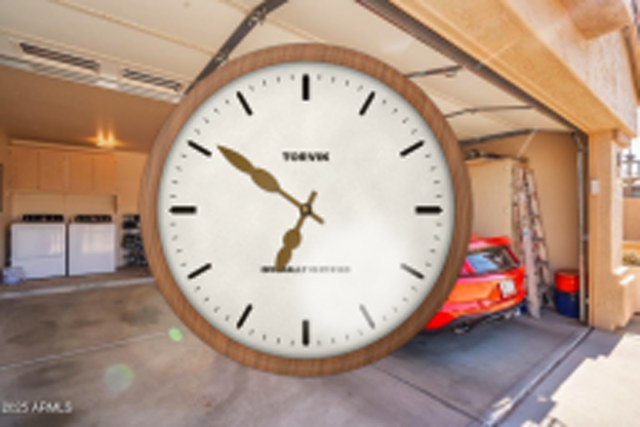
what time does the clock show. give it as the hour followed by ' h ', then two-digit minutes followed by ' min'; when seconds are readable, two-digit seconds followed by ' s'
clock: 6 h 51 min
